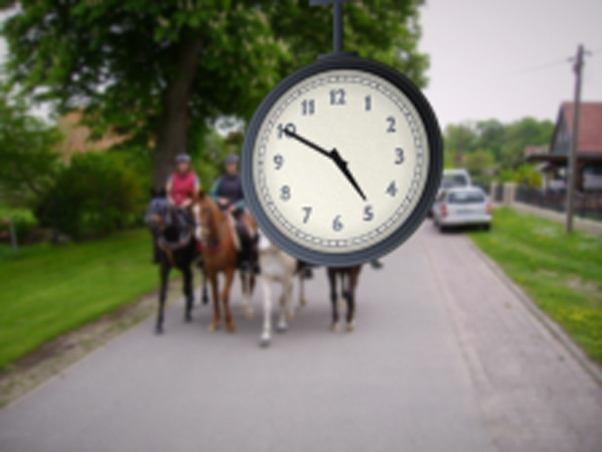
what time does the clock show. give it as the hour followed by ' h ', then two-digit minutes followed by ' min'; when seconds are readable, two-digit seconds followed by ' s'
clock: 4 h 50 min
